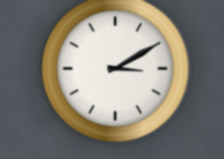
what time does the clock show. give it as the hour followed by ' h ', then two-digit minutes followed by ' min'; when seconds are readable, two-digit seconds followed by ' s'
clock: 3 h 10 min
